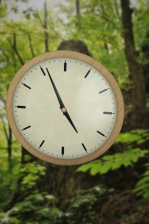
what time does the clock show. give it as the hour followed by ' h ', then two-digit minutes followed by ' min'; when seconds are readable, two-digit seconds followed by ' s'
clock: 4 h 56 min
